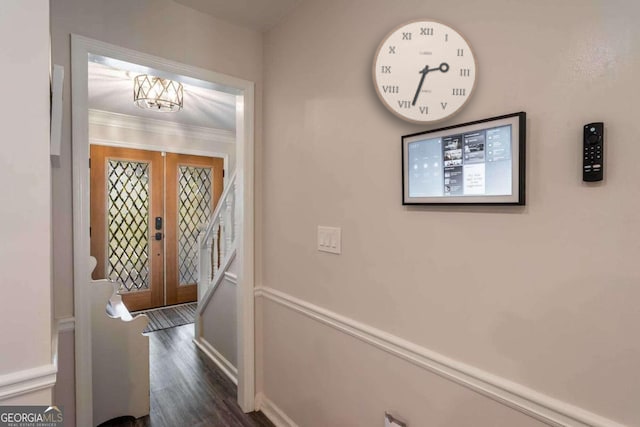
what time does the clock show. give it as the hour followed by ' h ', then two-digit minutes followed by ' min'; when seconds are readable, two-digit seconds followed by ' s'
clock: 2 h 33 min
